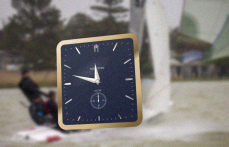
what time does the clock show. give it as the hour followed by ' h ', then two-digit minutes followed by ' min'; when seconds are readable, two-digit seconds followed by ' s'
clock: 11 h 48 min
